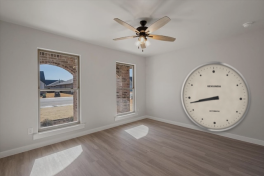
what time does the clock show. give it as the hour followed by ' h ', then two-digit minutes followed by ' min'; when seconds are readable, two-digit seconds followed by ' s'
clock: 8 h 43 min
